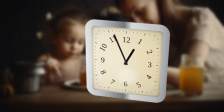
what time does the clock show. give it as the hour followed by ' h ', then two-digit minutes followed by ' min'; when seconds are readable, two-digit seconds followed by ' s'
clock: 12 h 56 min
